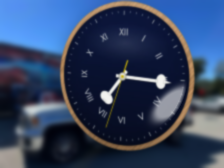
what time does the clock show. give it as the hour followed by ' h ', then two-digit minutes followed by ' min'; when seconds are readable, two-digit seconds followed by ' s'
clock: 7 h 15 min 33 s
